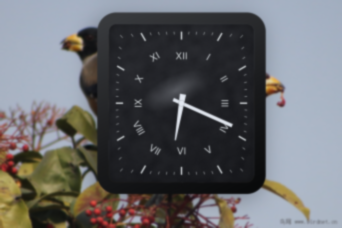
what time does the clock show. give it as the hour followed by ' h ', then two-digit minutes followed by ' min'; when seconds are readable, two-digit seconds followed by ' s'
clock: 6 h 19 min
